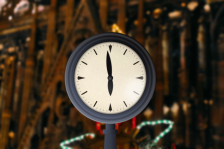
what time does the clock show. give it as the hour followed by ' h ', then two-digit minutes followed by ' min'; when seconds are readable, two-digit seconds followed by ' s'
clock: 5 h 59 min
